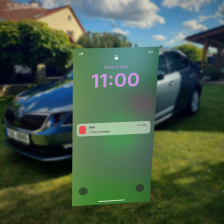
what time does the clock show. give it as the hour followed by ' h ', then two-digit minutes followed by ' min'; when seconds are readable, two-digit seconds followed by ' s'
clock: 11 h 00 min
